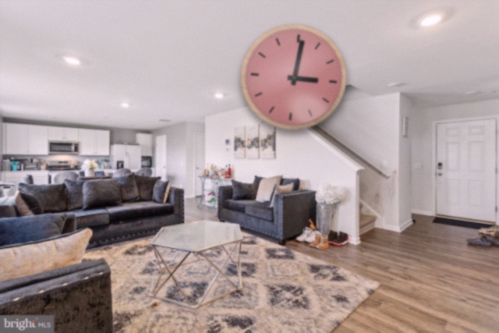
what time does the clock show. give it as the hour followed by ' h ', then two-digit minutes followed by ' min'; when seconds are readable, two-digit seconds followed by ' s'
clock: 3 h 01 min
